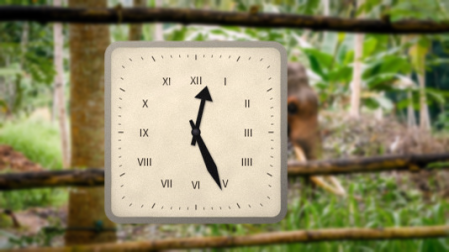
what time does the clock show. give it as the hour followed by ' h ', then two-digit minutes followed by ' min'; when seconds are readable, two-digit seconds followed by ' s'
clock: 12 h 26 min
